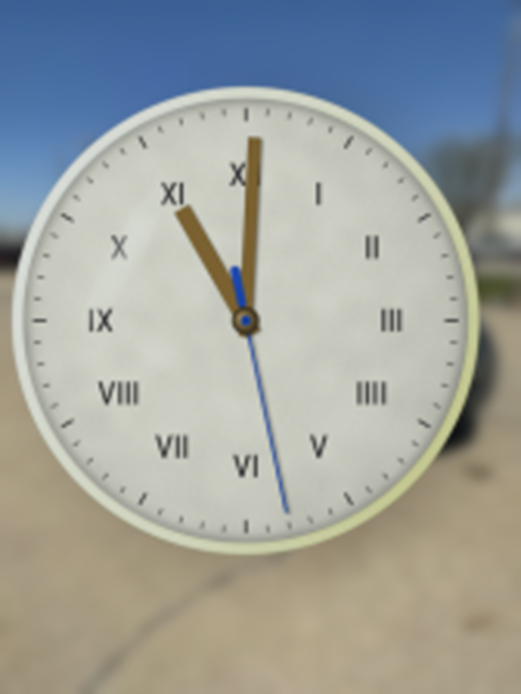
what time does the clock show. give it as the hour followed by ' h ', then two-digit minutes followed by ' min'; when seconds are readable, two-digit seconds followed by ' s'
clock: 11 h 00 min 28 s
